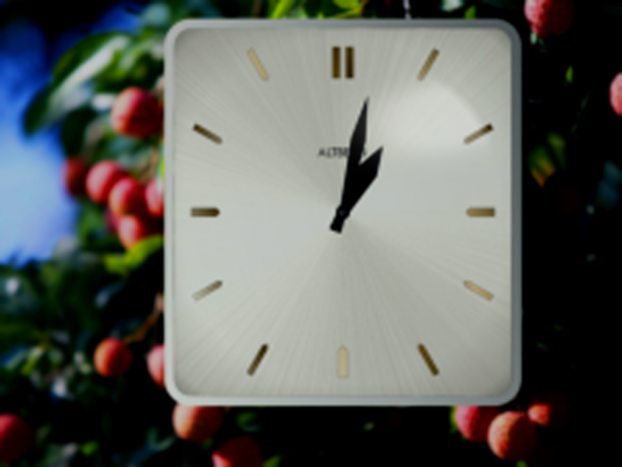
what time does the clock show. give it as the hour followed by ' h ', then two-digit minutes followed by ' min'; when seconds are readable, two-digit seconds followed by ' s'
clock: 1 h 02 min
